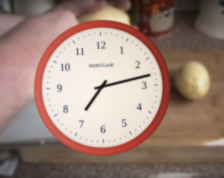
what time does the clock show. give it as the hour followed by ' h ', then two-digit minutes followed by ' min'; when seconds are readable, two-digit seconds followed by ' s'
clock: 7 h 13 min
